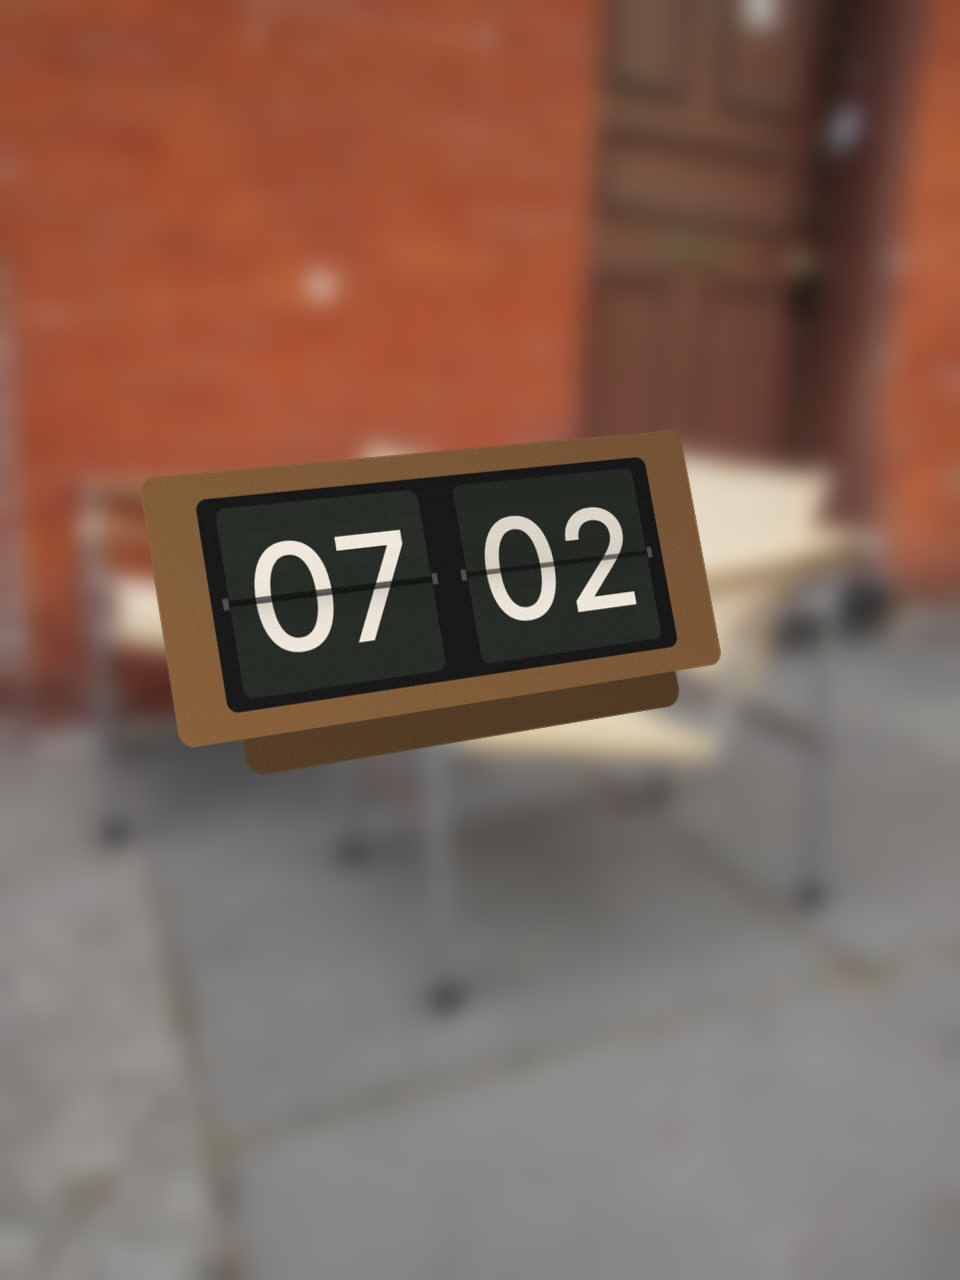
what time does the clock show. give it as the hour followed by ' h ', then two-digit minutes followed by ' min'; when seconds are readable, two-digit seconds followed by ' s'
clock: 7 h 02 min
